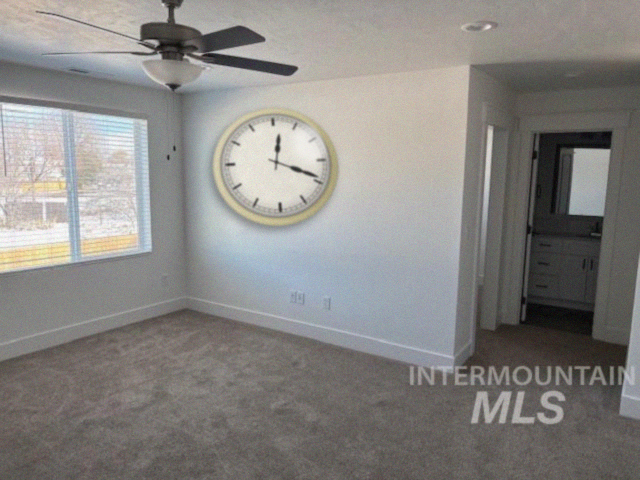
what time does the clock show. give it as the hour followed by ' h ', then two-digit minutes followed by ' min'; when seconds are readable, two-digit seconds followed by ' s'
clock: 12 h 19 min
